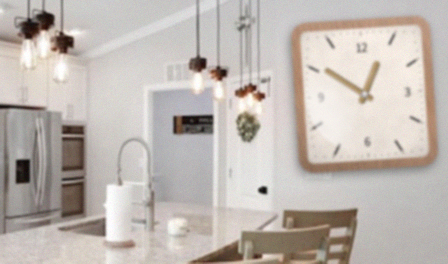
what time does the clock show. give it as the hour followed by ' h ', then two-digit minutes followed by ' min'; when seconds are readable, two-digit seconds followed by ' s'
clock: 12 h 51 min
